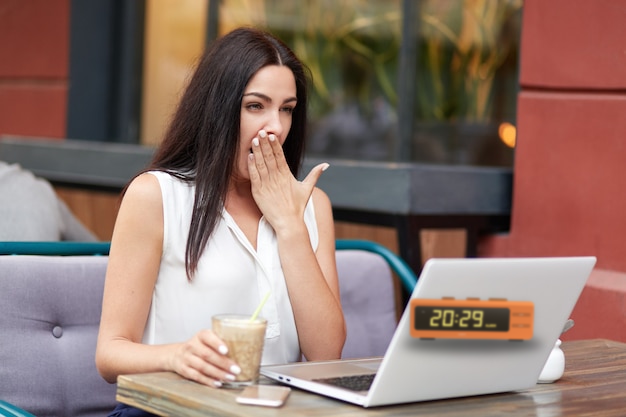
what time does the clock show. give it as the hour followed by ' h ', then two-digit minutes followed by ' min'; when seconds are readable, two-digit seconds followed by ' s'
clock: 20 h 29 min
